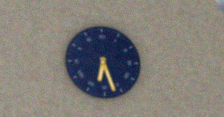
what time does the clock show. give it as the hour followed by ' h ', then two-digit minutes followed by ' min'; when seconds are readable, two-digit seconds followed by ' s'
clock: 6 h 27 min
